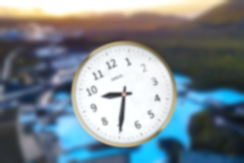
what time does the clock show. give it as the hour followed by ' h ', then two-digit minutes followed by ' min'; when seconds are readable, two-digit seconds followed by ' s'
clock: 9 h 35 min
